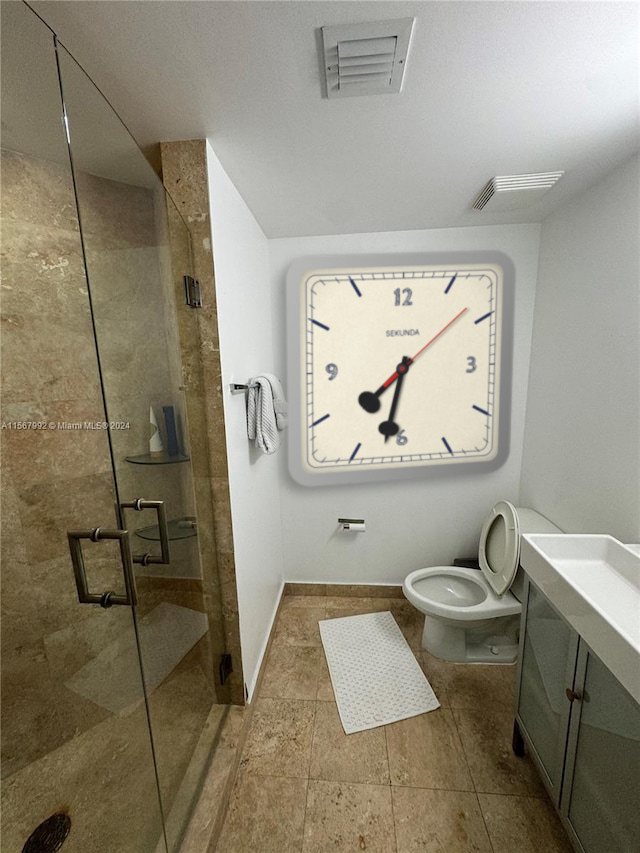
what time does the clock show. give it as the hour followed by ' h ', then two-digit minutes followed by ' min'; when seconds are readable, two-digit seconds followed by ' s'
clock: 7 h 32 min 08 s
